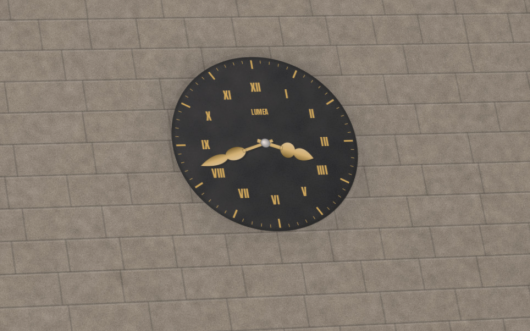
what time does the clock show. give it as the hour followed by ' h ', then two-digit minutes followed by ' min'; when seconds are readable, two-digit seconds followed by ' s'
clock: 3 h 42 min
